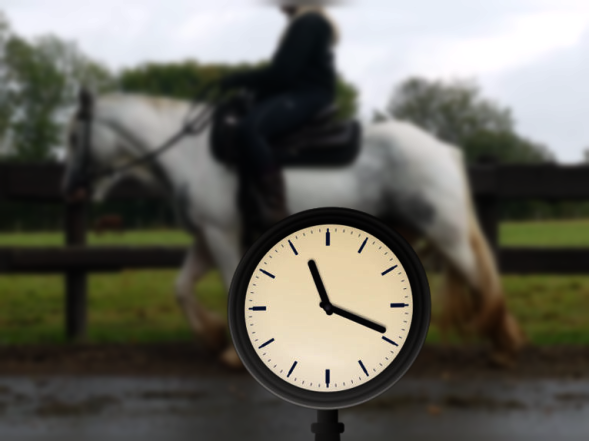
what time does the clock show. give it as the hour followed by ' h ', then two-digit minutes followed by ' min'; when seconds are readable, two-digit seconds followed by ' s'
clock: 11 h 19 min
